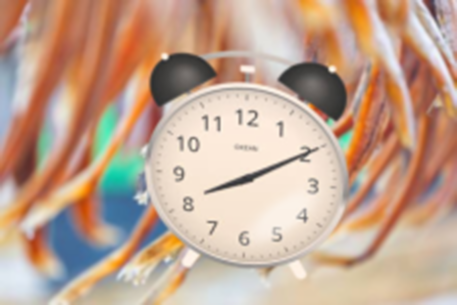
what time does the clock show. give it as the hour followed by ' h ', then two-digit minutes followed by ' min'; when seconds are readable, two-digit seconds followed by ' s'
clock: 8 h 10 min
